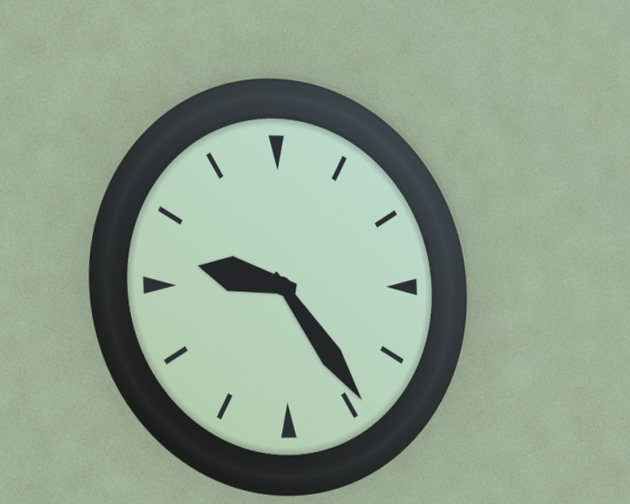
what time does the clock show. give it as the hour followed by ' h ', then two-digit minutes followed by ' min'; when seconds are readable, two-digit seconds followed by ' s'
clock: 9 h 24 min
